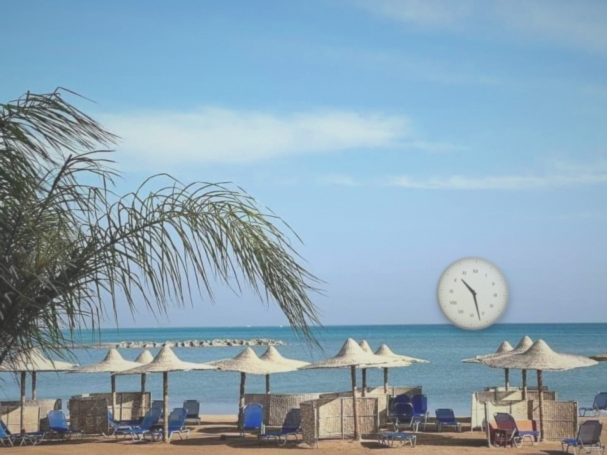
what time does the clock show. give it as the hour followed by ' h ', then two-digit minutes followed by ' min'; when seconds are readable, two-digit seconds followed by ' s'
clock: 10 h 27 min
